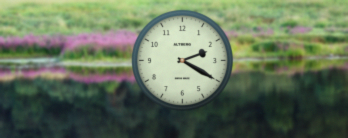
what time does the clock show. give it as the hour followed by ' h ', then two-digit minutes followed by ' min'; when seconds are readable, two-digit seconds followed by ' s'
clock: 2 h 20 min
